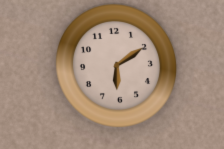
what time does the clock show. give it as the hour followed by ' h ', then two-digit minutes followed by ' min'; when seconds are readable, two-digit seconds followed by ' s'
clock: 6 h 10 min
